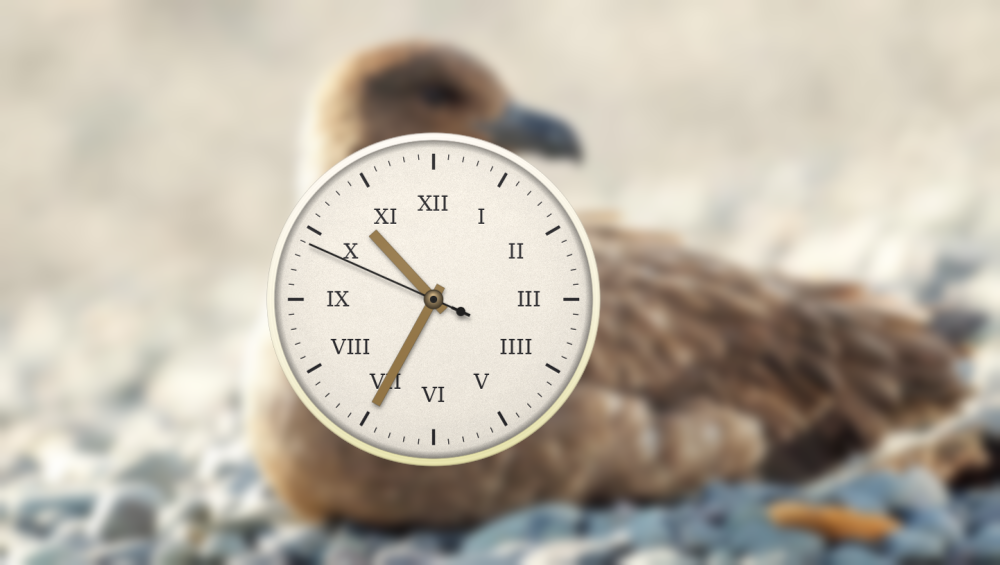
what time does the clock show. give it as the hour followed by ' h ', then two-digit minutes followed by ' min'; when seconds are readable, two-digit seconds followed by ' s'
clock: 10 h 34 min 49 s
